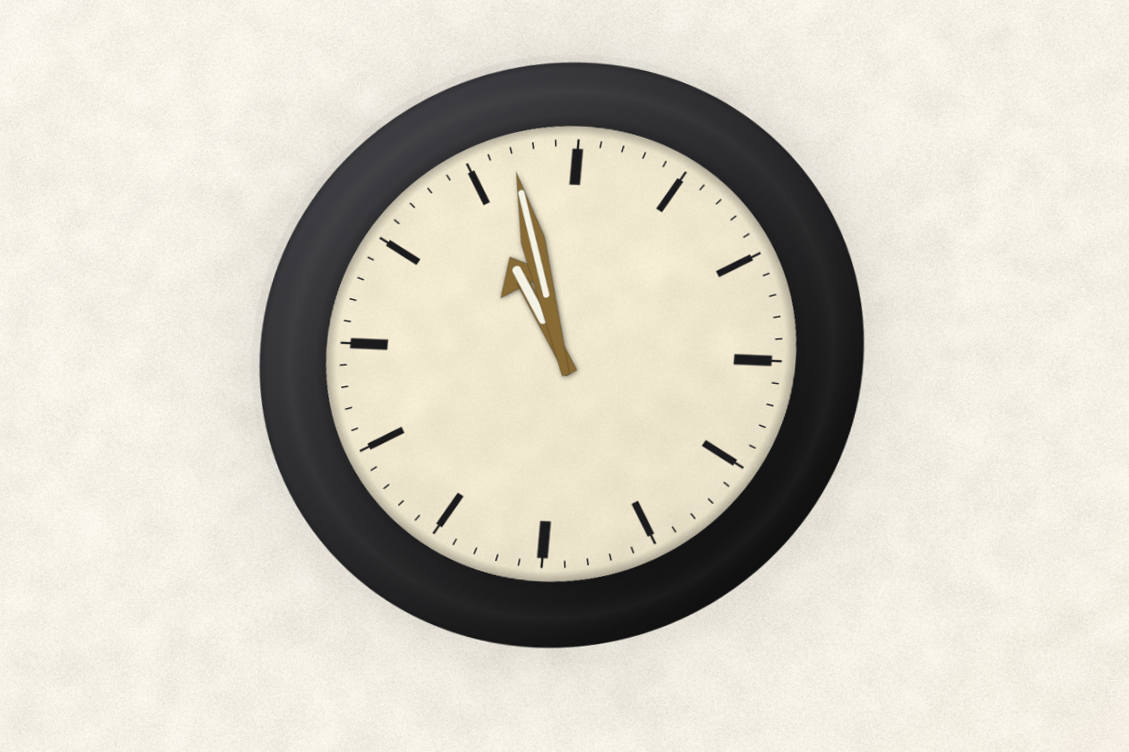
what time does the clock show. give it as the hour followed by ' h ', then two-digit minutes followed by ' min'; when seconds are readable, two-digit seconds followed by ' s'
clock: 10 h 57 min
